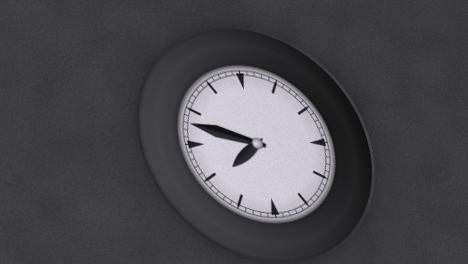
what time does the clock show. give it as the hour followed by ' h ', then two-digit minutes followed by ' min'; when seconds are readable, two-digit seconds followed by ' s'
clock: 7 h 48 min
